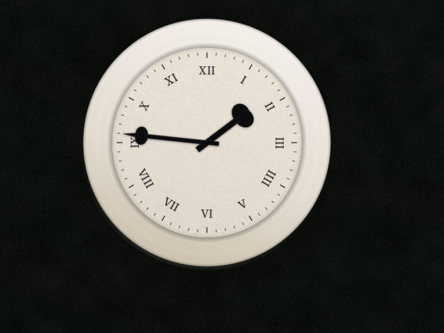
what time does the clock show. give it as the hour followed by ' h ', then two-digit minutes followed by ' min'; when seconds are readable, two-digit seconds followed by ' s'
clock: 1 h 46 min
